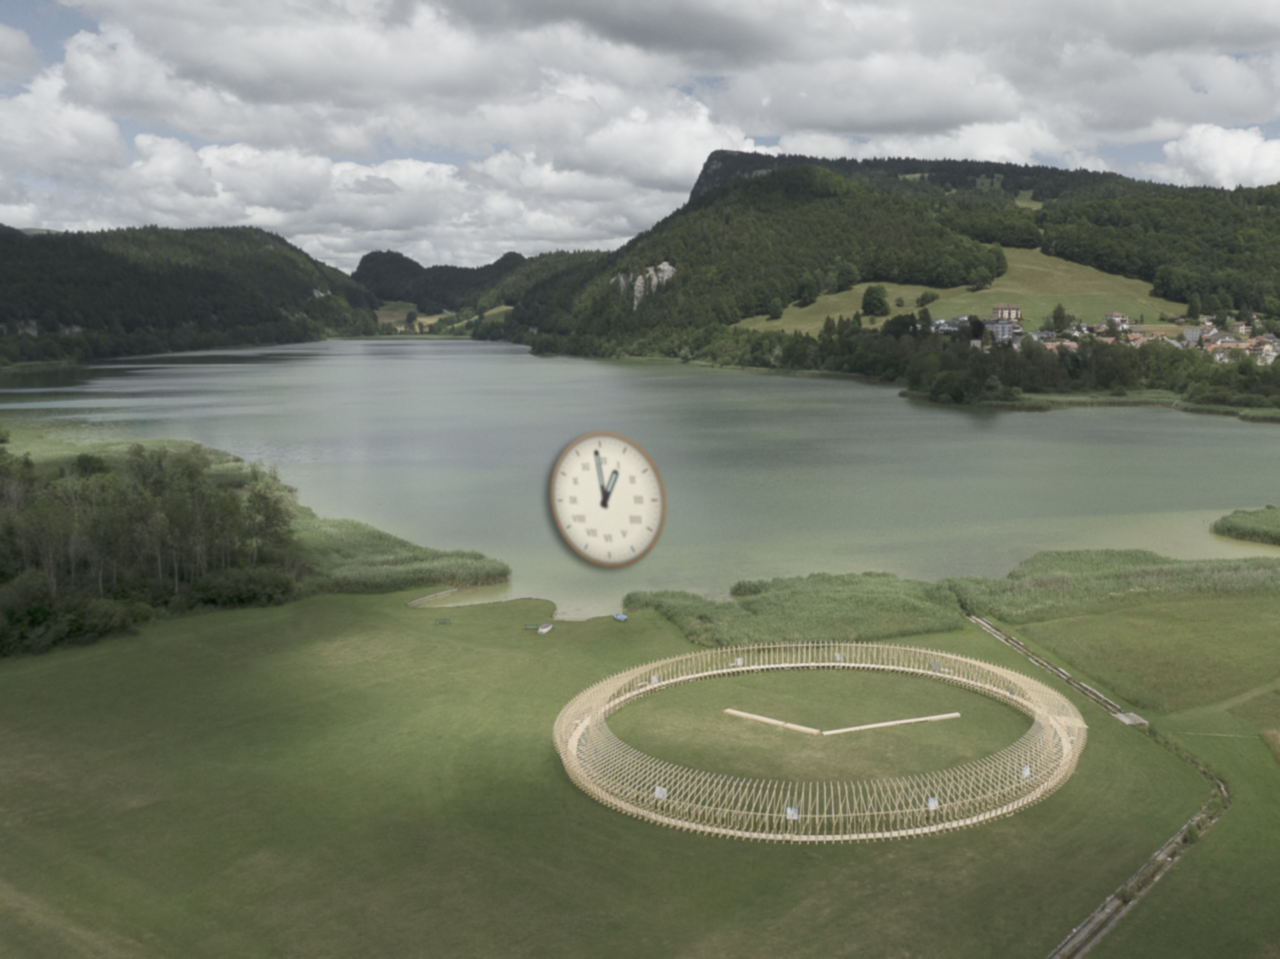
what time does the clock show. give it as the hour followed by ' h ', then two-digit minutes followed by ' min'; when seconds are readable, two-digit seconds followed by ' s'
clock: 12 h 59 min
